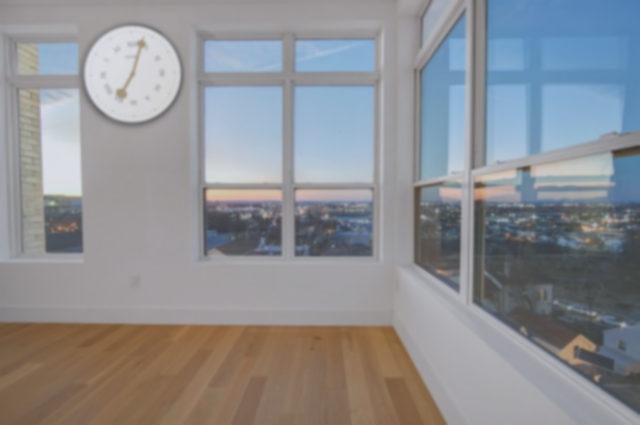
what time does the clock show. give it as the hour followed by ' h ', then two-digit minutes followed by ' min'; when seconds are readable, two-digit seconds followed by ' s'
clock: 7 h 03 min
